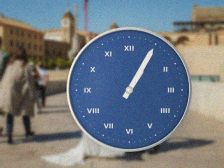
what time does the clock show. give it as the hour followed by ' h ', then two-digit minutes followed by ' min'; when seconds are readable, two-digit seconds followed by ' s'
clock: 1 h 05 min
